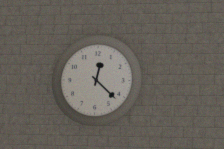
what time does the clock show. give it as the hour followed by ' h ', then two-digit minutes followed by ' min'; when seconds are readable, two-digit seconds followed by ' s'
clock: 12 h 22 min
